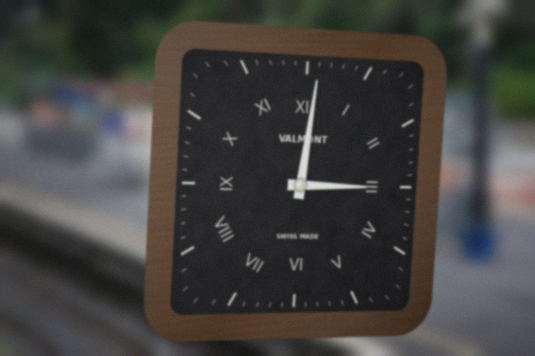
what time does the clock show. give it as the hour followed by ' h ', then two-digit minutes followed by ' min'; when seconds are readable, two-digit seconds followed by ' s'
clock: 3 h 01 min
